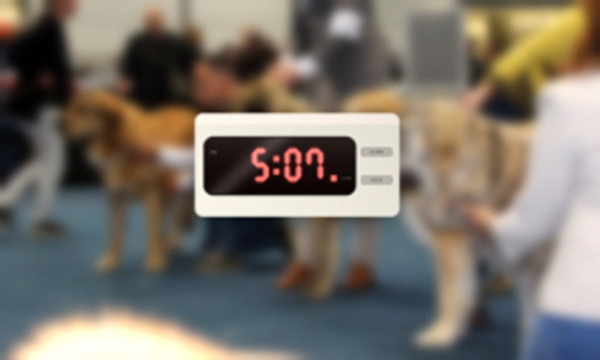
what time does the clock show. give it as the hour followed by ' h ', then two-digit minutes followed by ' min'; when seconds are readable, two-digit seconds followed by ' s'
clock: 5 h 07 min
